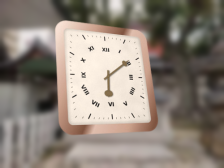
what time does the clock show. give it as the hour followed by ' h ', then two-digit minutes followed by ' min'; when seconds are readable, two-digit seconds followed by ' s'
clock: 6 h 09 min
